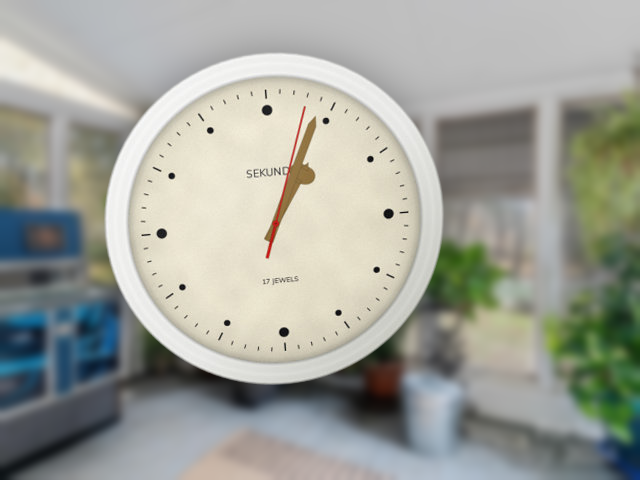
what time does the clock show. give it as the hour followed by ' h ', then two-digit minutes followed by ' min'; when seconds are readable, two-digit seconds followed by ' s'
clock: 1 h 04 min 03 s
